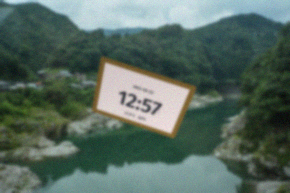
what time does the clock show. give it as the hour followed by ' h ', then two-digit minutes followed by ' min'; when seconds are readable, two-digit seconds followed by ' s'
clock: 12 h 57 min
